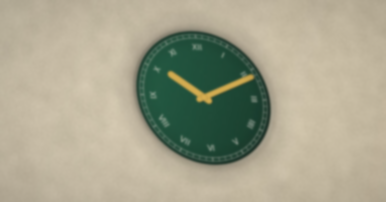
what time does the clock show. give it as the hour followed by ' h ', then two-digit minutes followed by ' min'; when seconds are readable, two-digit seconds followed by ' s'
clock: 10 h 11 min
